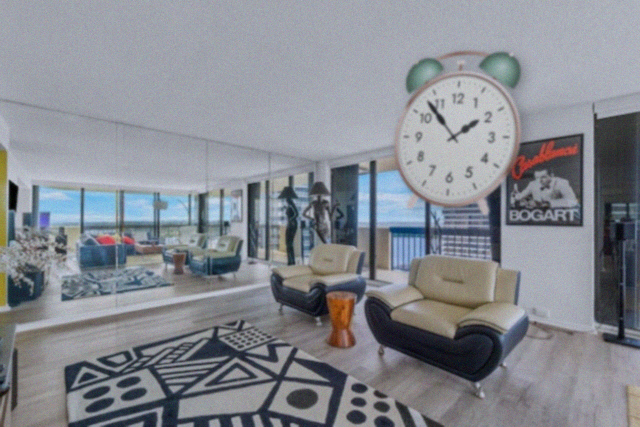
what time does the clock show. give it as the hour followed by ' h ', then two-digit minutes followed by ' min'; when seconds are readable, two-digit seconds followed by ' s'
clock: 1 h 53 min
